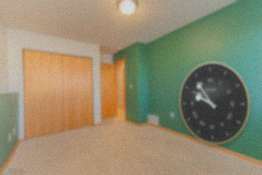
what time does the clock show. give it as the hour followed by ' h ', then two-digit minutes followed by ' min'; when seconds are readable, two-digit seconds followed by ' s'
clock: 9 h 54 min
